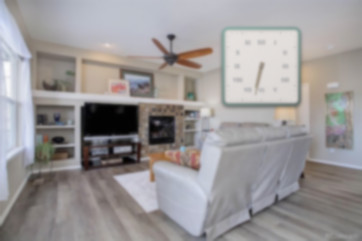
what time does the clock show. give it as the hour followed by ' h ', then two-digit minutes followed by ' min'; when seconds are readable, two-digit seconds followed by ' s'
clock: 6 h 32 min
